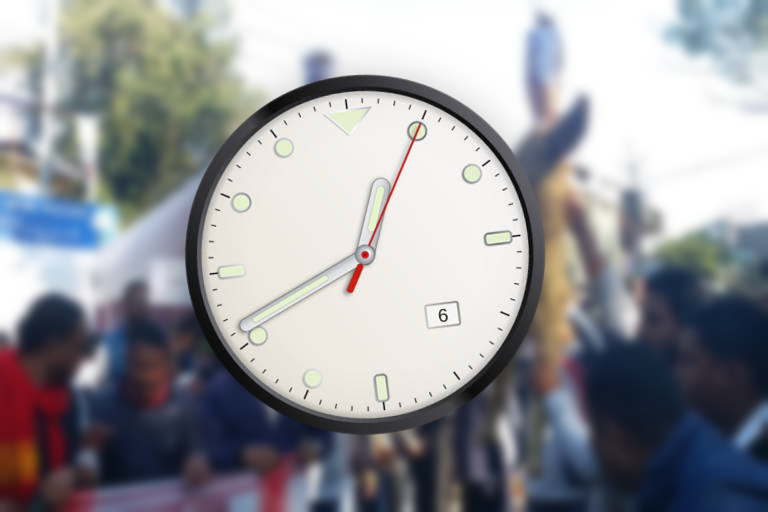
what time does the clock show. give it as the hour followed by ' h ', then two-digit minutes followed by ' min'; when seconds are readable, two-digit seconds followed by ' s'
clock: 12 h 41 min 05 s
